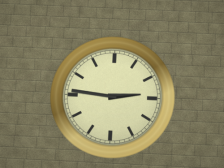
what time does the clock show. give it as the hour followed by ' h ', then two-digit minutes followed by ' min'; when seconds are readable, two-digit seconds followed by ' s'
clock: 2 h 46 min
